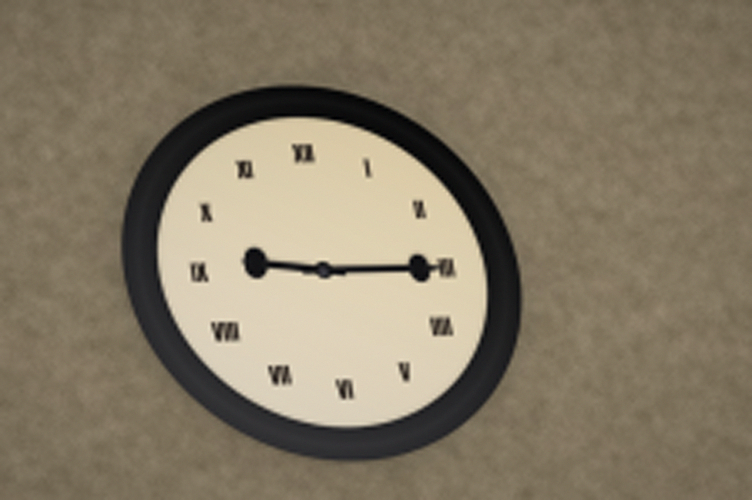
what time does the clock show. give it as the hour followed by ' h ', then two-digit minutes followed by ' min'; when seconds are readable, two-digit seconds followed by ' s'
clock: 9 h 15 min
